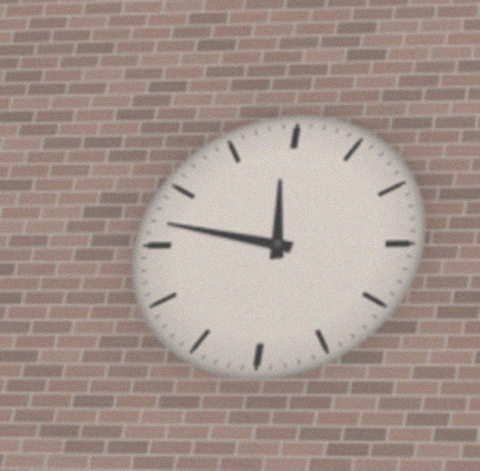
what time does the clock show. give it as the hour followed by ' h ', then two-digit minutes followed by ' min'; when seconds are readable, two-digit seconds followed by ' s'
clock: 11 h 47 min
